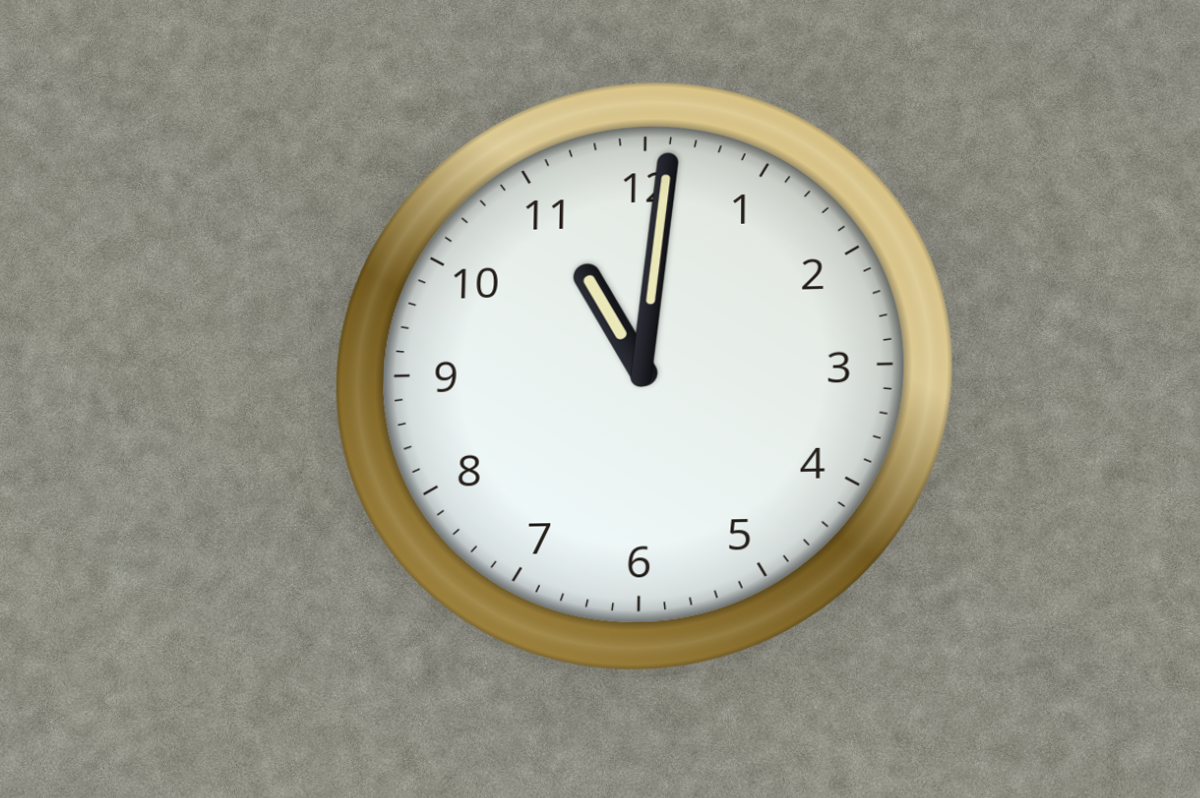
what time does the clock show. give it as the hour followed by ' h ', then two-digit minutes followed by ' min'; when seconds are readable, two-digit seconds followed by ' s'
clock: 11 h 01 min
